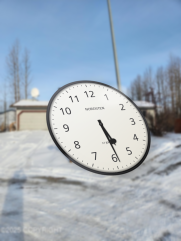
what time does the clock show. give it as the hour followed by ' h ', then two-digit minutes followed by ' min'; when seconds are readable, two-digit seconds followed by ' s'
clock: 5 h 29 min
